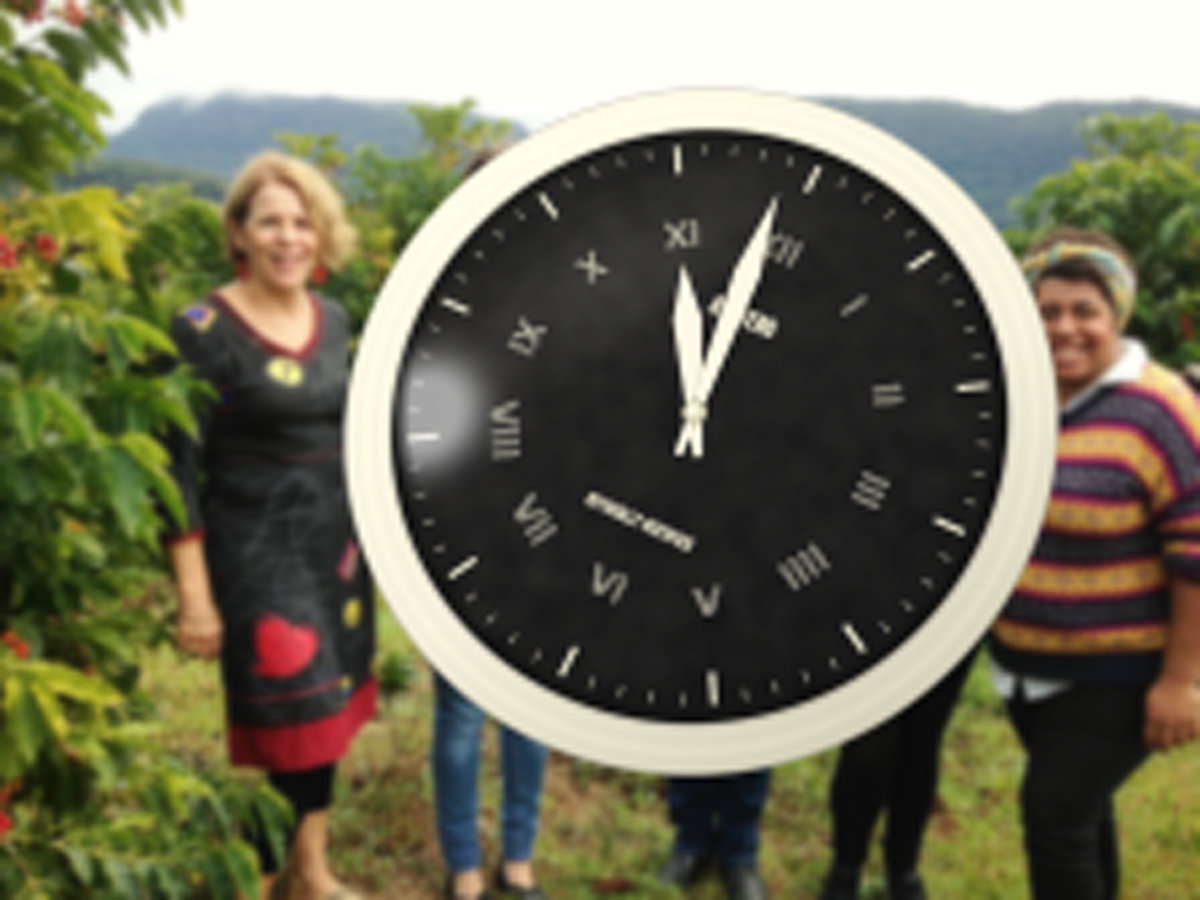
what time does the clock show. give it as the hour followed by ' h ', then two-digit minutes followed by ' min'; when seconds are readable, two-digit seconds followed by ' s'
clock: 10 h 59 min
